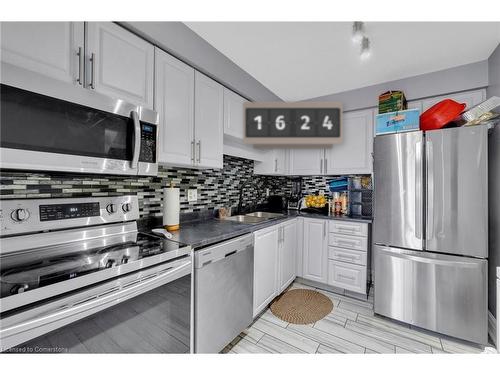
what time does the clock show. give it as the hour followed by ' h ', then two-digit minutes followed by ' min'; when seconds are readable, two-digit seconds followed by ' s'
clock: 16 h 24 min
